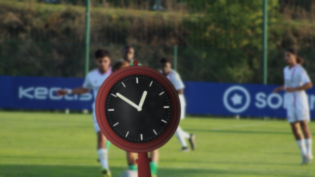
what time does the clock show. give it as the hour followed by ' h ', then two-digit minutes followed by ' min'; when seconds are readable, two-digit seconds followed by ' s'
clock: 12 h 51 min
